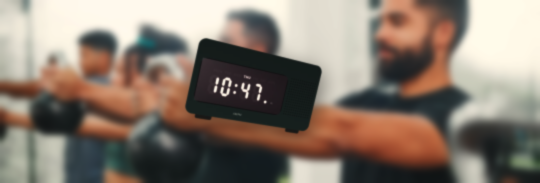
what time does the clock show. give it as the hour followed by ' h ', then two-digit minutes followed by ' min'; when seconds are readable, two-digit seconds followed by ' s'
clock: 10 h 47 min
